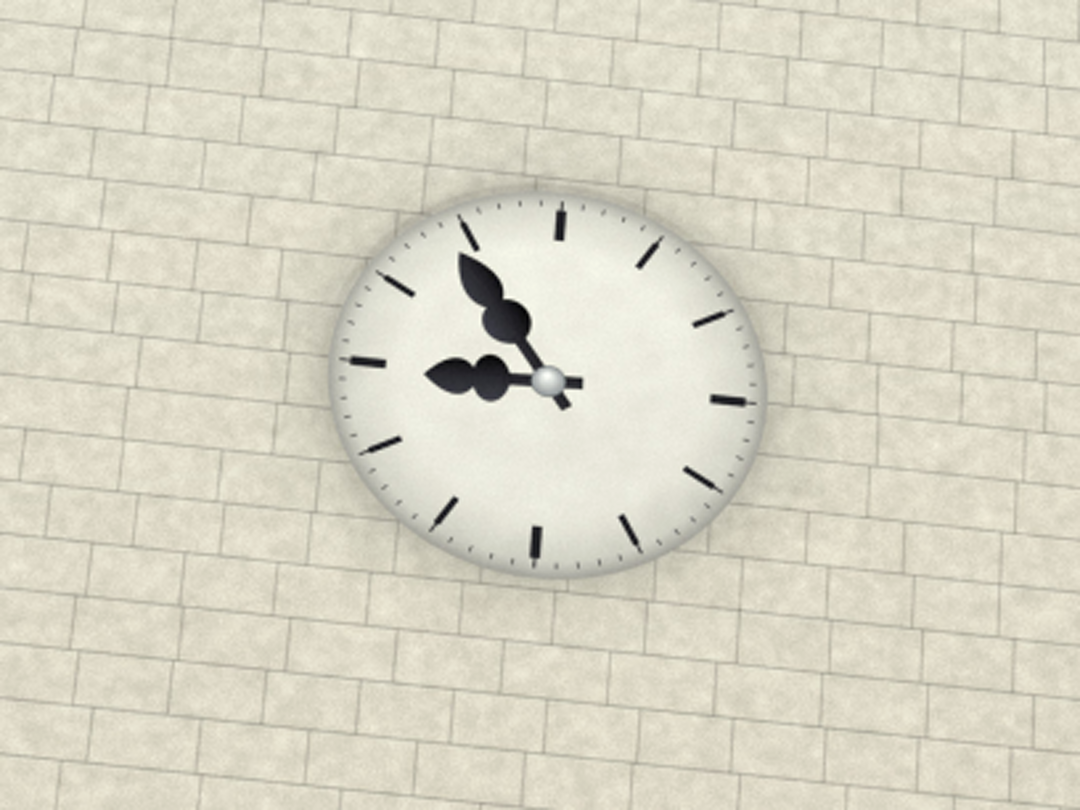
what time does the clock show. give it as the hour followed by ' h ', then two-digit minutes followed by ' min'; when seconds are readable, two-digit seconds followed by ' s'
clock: 8 h 54 min
